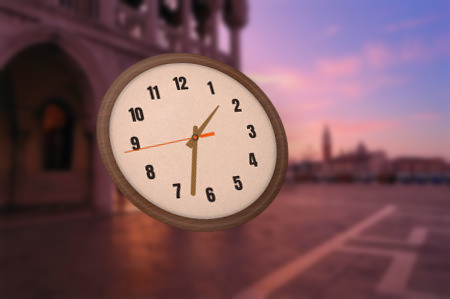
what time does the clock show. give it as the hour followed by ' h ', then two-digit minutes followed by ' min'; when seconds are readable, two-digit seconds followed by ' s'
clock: 1 h 32 min 44 s
